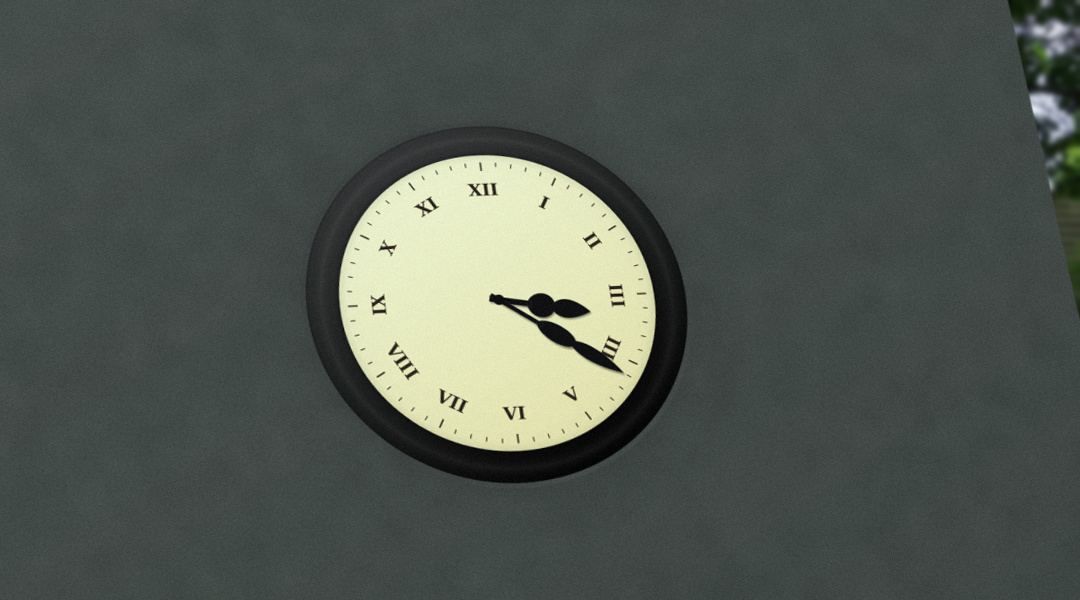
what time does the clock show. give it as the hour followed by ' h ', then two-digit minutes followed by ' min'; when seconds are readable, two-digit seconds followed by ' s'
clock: 3 h 21 min
